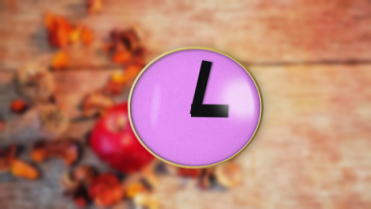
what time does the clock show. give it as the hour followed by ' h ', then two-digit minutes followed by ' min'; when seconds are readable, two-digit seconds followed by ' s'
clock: 3 h 02 min
